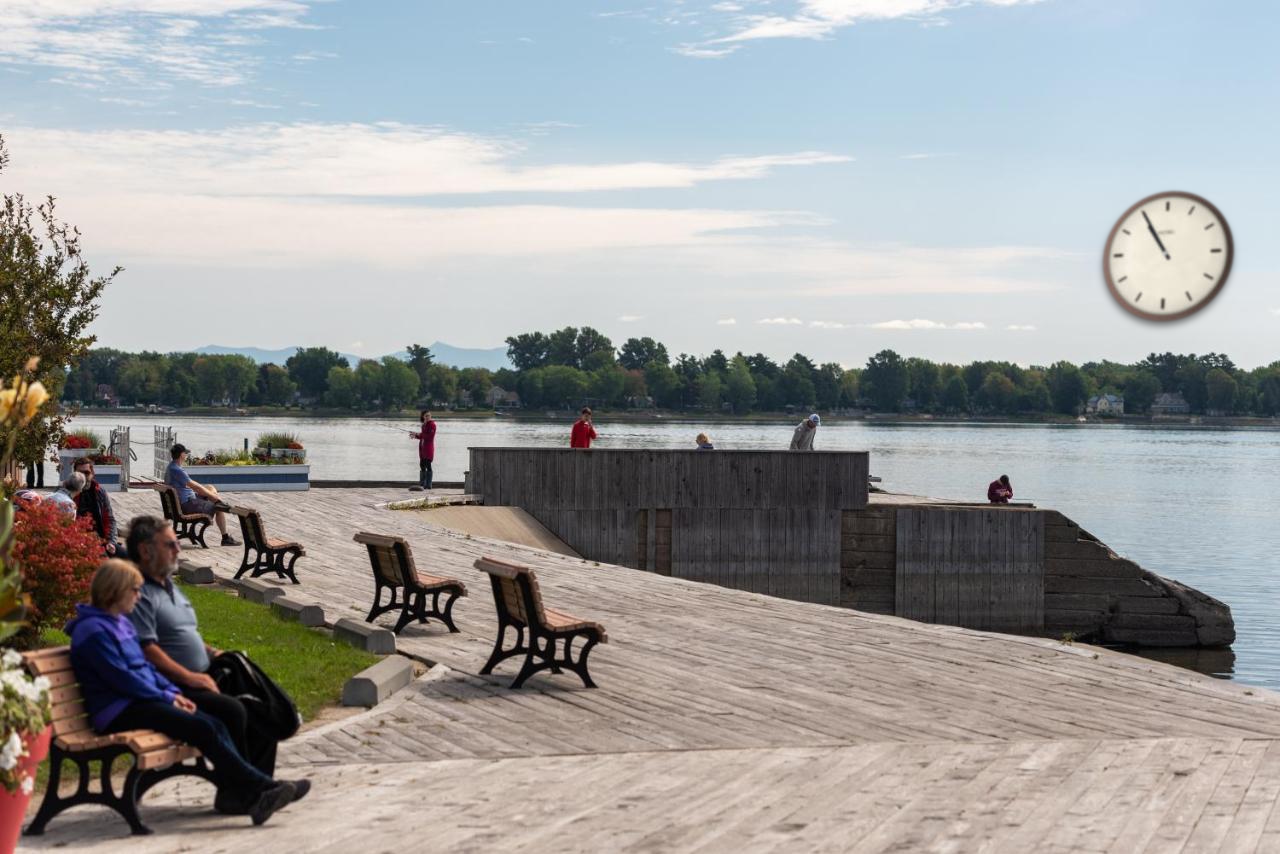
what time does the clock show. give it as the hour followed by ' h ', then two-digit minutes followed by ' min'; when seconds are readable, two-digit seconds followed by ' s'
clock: 10 h 55 min
